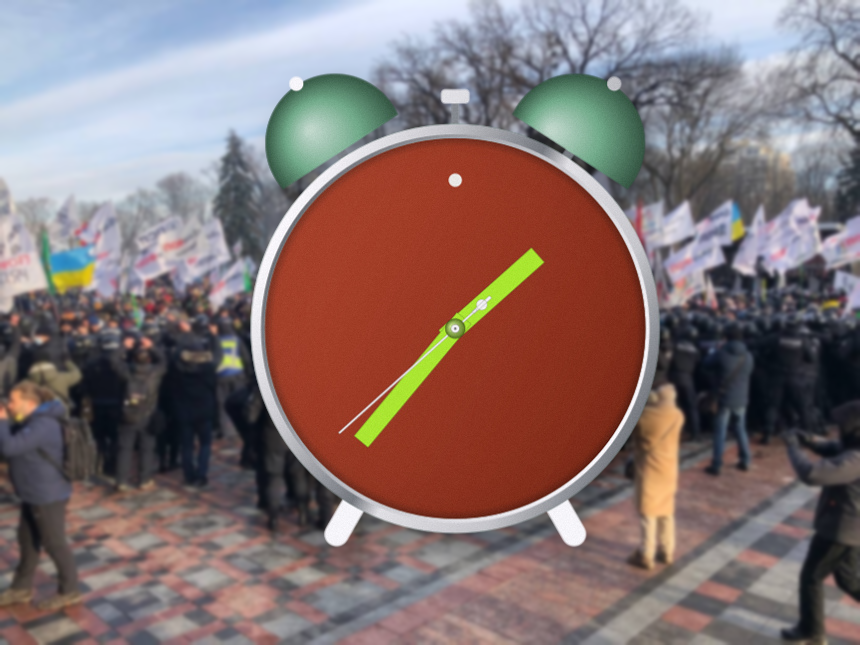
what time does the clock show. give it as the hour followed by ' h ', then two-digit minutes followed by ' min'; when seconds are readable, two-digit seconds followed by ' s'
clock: 1 h 36 min 38 s
